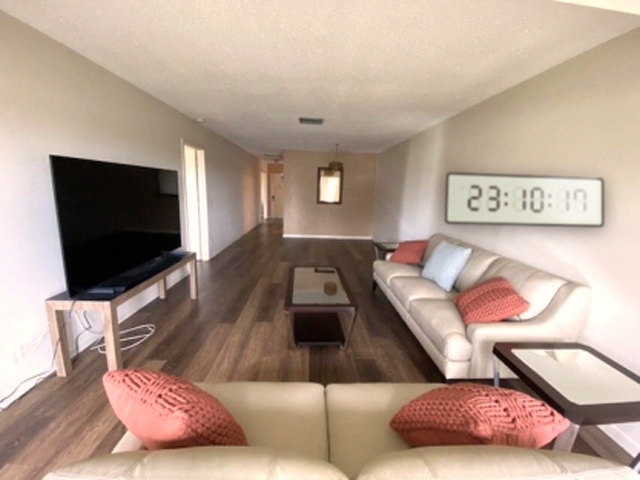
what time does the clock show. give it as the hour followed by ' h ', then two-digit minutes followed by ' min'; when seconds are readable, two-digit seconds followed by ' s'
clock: 23 h 10 min 17 s
